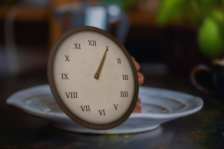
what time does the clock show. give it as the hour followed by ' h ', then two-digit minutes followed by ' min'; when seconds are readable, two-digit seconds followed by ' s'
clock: 1 h 05 min
